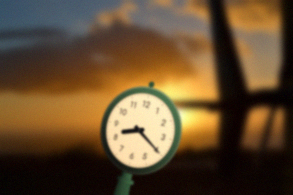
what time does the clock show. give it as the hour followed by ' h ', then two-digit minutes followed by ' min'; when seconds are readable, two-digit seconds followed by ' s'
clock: 8 h 20 min
